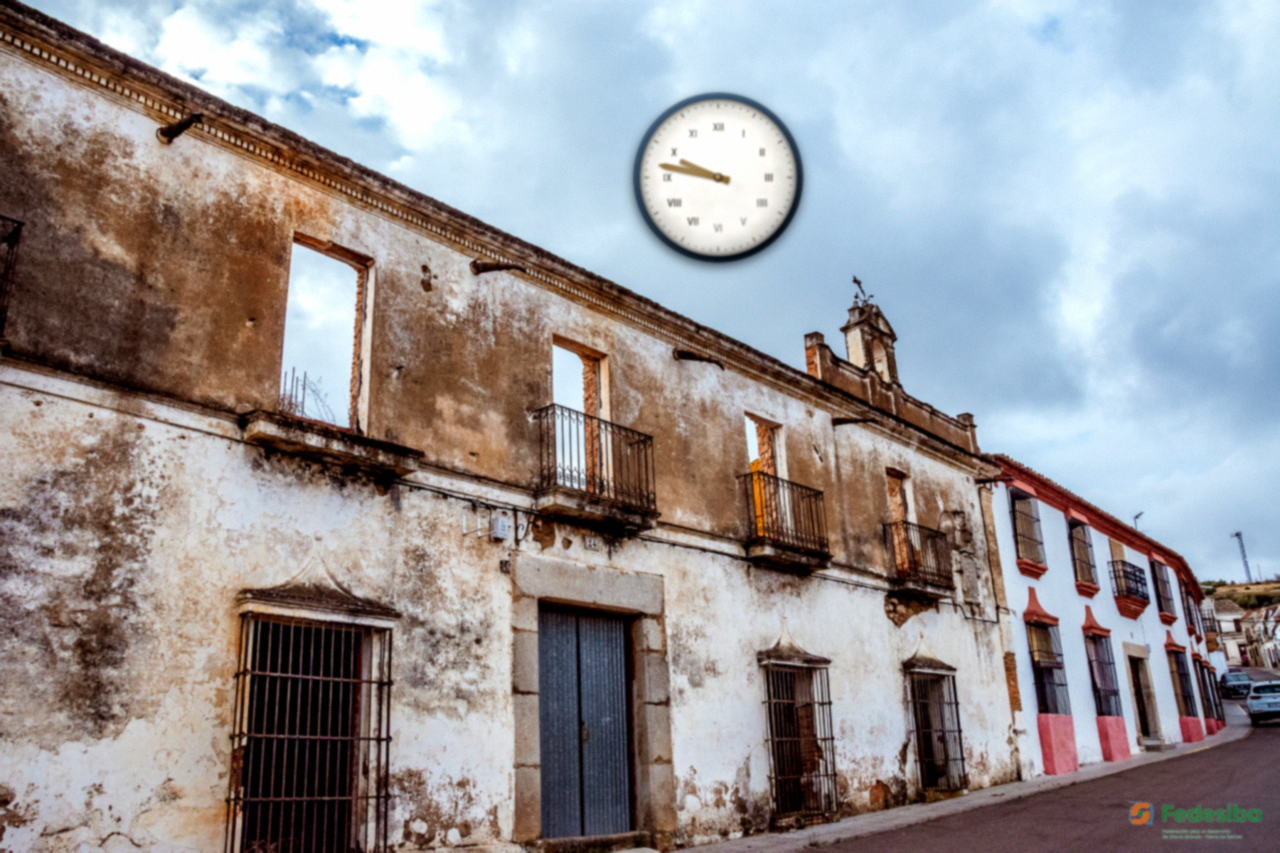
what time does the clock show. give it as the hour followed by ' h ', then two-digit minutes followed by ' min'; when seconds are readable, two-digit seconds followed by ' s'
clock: 9 h 47 min
